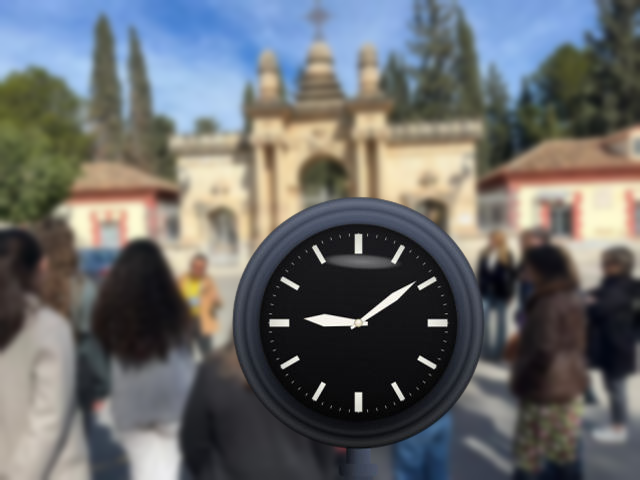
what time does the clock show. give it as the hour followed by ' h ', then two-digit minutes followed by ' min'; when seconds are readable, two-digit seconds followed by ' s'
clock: 9 h 09 min
